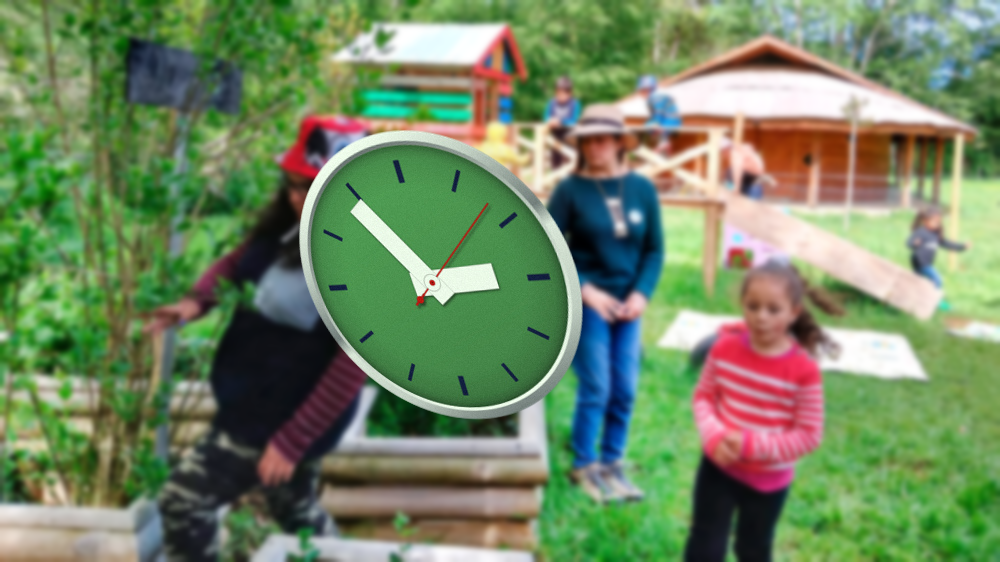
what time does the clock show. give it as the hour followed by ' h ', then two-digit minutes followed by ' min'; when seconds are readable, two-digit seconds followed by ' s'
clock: 2 h 54 min 08 s
